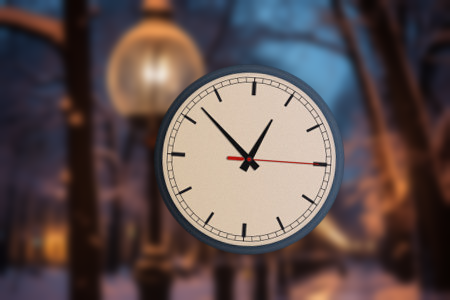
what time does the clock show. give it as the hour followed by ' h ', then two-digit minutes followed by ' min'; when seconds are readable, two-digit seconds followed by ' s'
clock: 12 h 52 min 15 s
